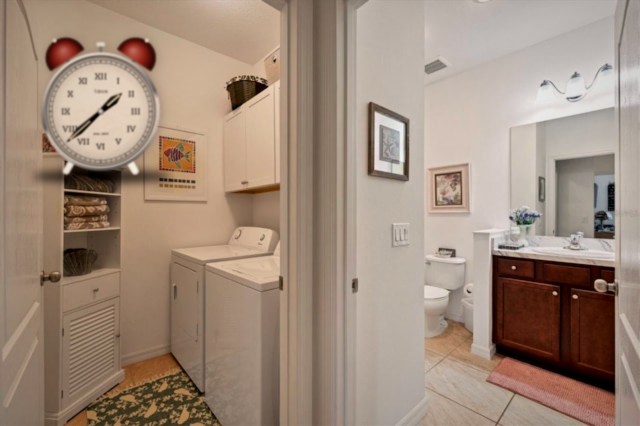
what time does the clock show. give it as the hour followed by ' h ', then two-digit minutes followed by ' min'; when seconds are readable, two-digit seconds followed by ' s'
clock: 1 h 38 min
